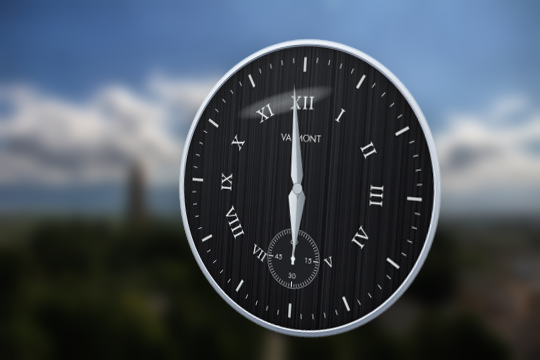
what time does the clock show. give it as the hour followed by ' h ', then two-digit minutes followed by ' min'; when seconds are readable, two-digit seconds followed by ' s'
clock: 5 h 59 min
